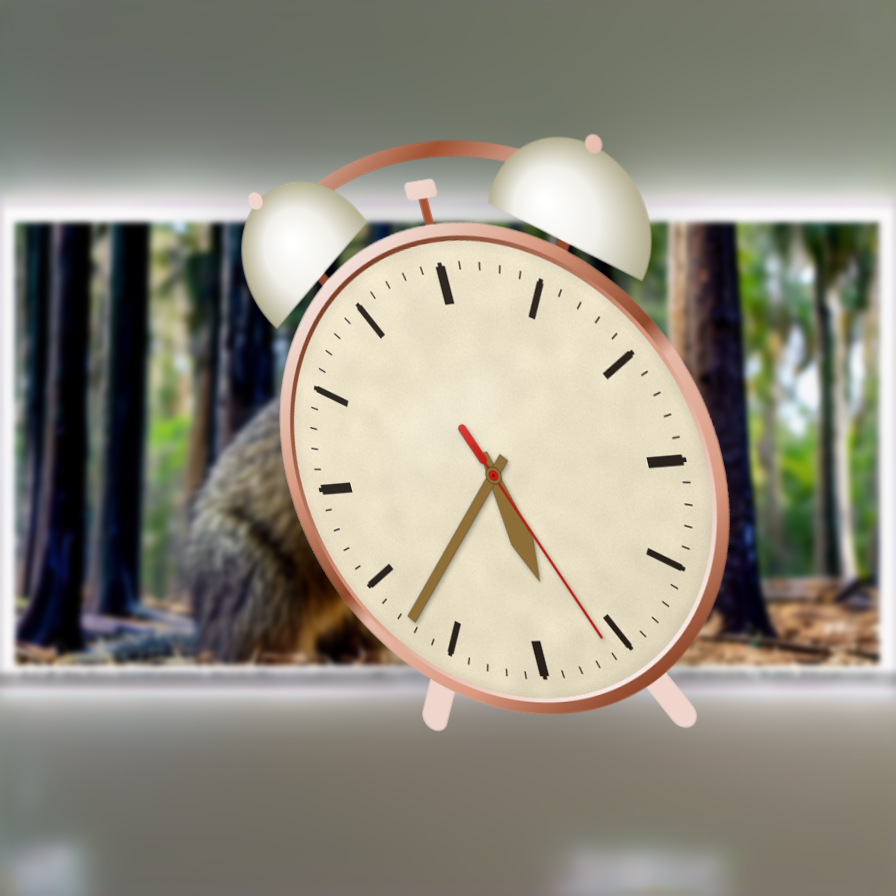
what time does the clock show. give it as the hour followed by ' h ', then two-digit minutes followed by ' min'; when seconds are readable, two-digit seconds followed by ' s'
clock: 5 h 37 min 26 s
